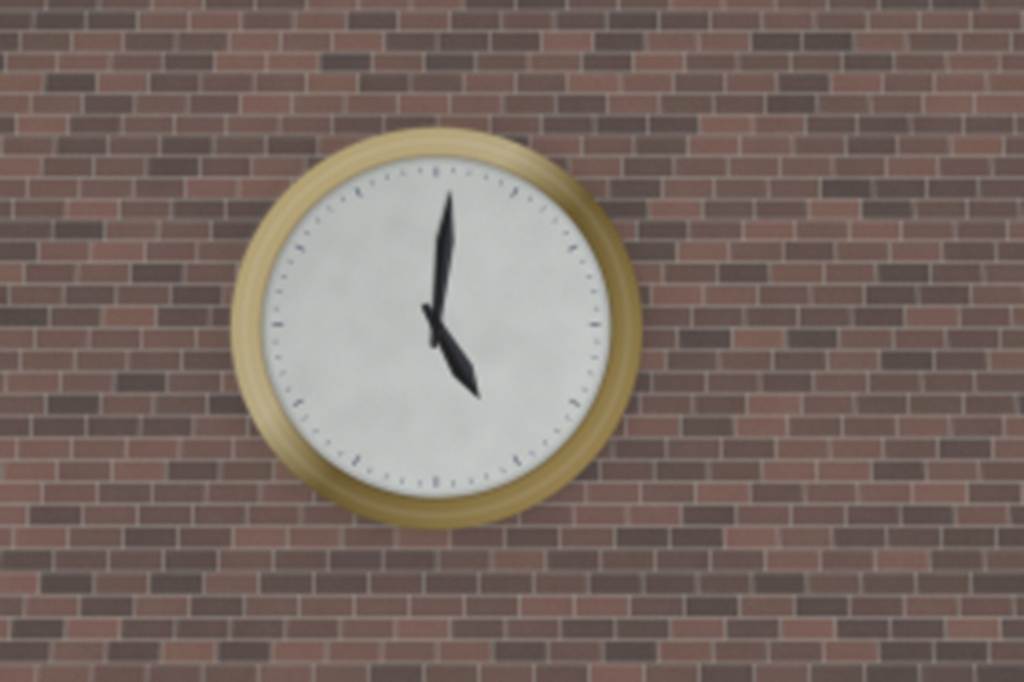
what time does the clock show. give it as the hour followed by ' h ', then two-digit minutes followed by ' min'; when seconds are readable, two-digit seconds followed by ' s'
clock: 5 h 01 min
